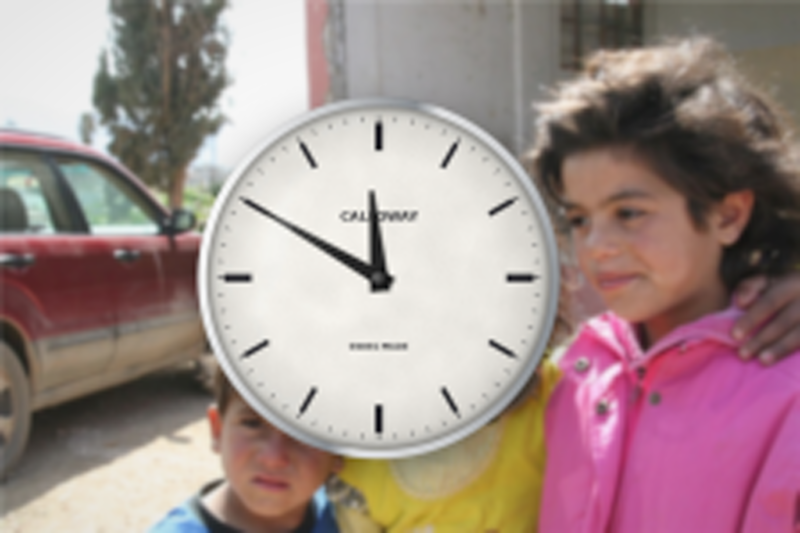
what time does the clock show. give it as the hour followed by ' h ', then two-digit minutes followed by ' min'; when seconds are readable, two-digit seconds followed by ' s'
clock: 11 h 50 min
